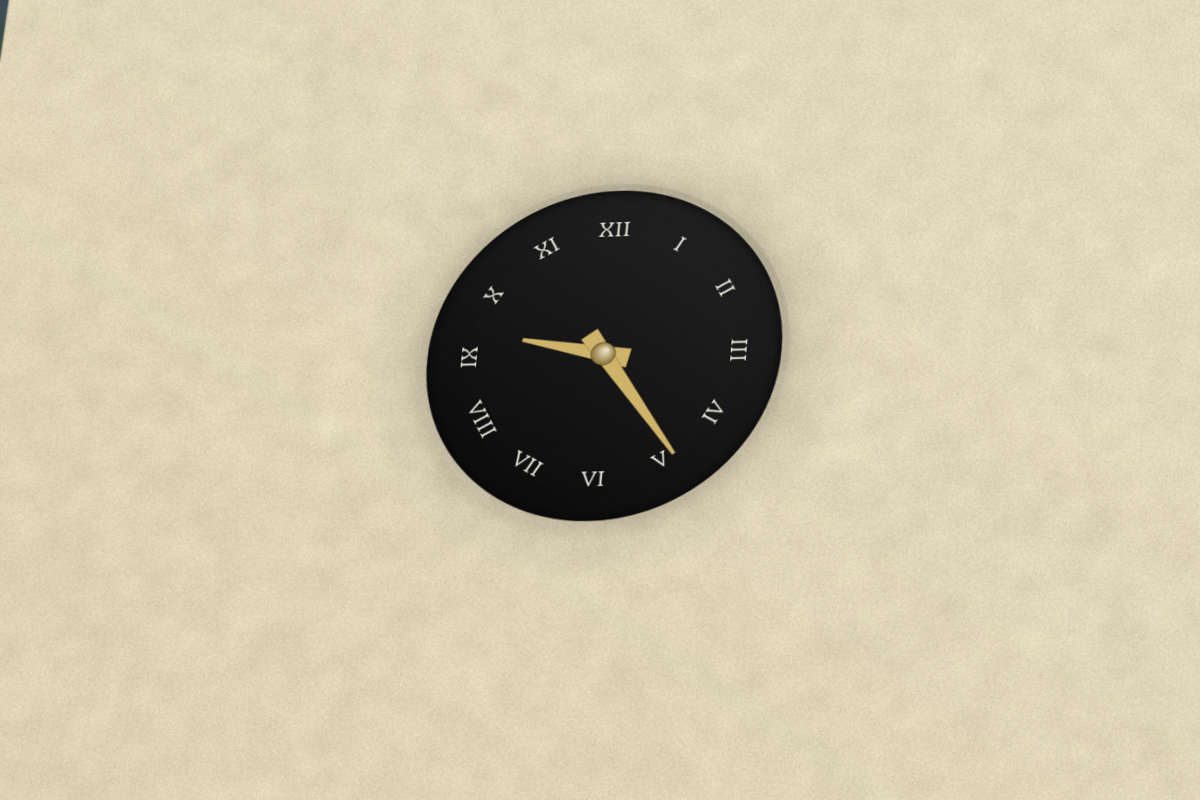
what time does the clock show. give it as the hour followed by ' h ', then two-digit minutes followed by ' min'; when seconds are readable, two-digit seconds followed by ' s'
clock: 9 h 24 min
